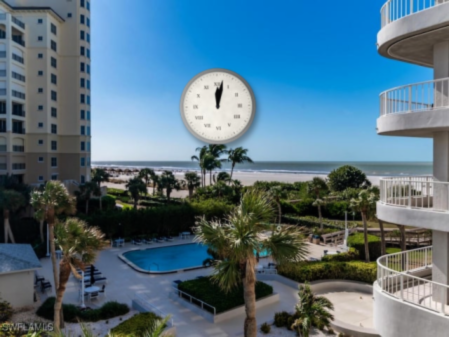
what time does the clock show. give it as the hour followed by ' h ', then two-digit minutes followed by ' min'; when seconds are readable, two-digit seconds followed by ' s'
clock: 12 h 02 min
